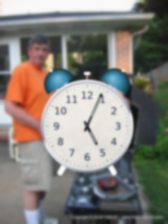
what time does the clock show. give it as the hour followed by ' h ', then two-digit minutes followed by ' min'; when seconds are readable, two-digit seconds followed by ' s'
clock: 5 h 04 min
